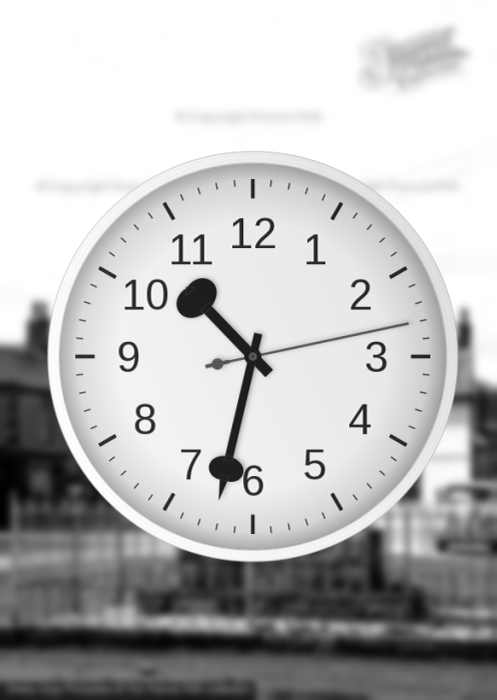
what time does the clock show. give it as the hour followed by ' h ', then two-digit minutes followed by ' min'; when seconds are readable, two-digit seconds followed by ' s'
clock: 10 h 32 min 13 s
